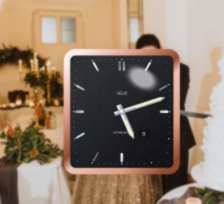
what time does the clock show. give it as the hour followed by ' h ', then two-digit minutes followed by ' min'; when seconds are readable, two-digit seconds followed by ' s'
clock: 5 h 12 min
